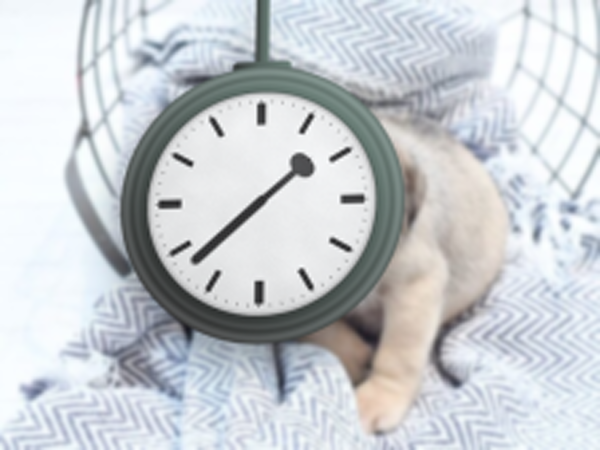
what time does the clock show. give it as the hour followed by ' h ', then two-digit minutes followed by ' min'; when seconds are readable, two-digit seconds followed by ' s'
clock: 1 h 38 min
